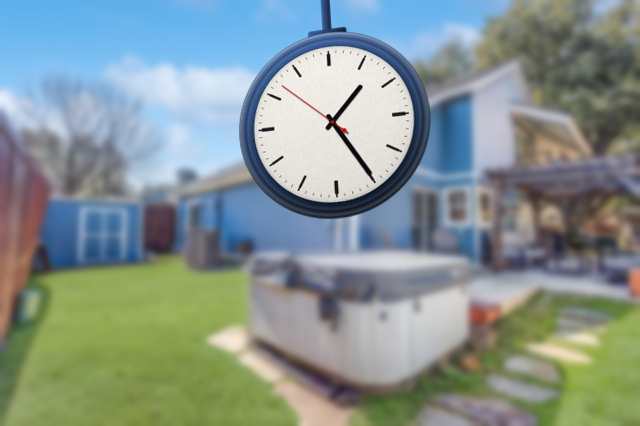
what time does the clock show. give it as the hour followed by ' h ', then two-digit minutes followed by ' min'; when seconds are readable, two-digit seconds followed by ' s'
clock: 1 h 24 min 52 s
